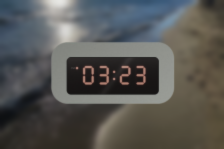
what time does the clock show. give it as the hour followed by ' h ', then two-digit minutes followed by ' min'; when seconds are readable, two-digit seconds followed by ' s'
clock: 3 h 23 min
